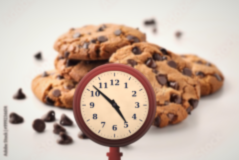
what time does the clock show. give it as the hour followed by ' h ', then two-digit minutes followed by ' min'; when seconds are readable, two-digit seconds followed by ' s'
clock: 4 h 52 min
